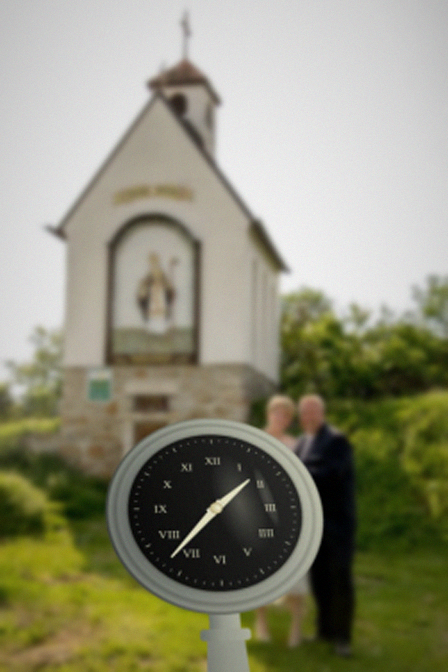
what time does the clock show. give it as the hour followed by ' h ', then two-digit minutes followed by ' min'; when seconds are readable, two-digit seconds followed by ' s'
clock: 1 h 37 min
